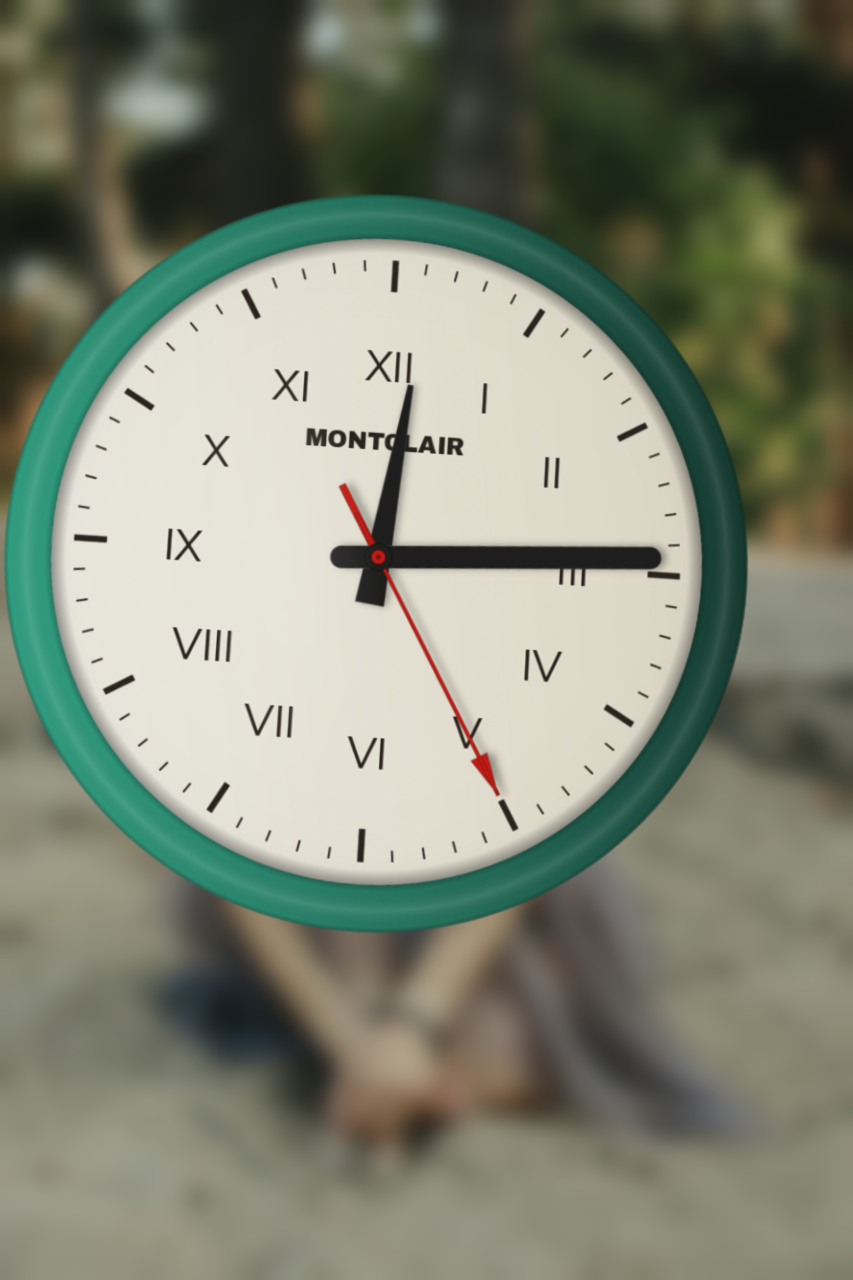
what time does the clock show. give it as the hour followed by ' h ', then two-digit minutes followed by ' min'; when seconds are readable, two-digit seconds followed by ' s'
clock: 12 h 14 min 25 s
